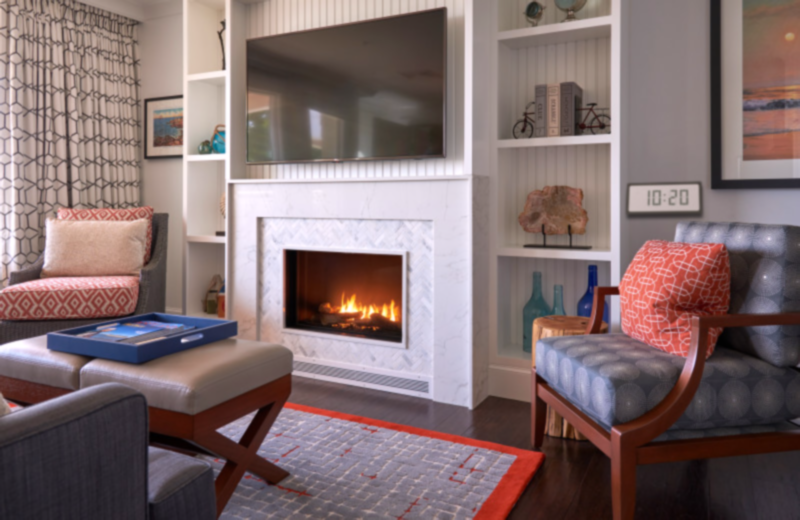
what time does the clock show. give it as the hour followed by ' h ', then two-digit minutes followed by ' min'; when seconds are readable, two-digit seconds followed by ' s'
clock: 10 h 20 min
